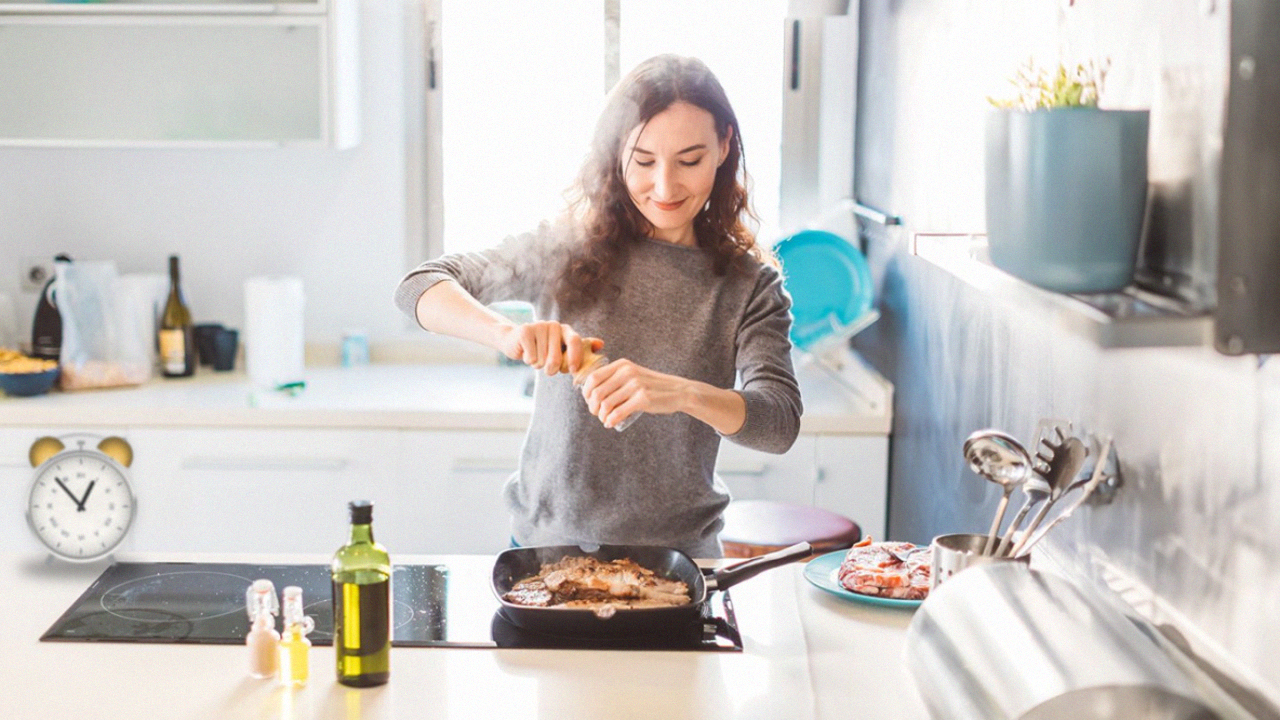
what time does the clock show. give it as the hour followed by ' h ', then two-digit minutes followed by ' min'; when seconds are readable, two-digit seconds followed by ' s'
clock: 12 h 53 min
